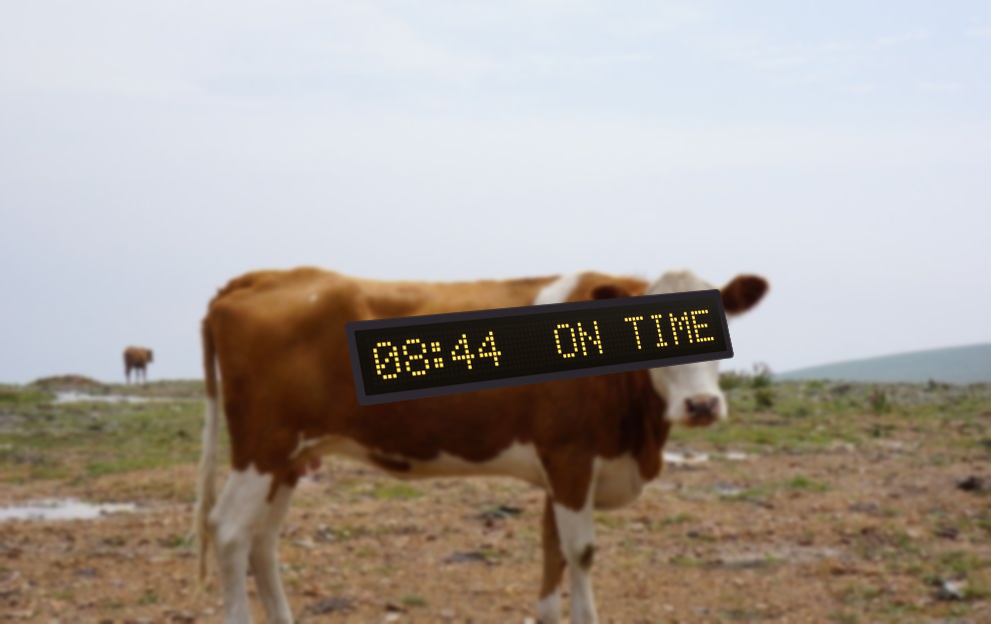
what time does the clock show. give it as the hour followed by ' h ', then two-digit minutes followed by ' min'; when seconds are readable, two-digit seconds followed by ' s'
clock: 8 h 44 min
